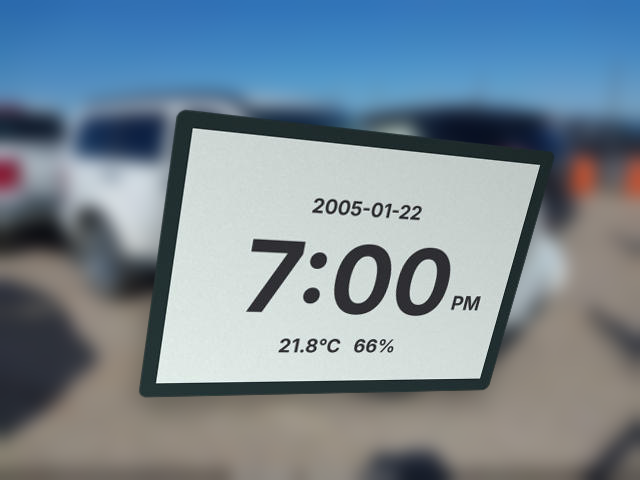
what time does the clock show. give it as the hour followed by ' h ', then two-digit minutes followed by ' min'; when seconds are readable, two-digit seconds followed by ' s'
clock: 7 h 00 min
